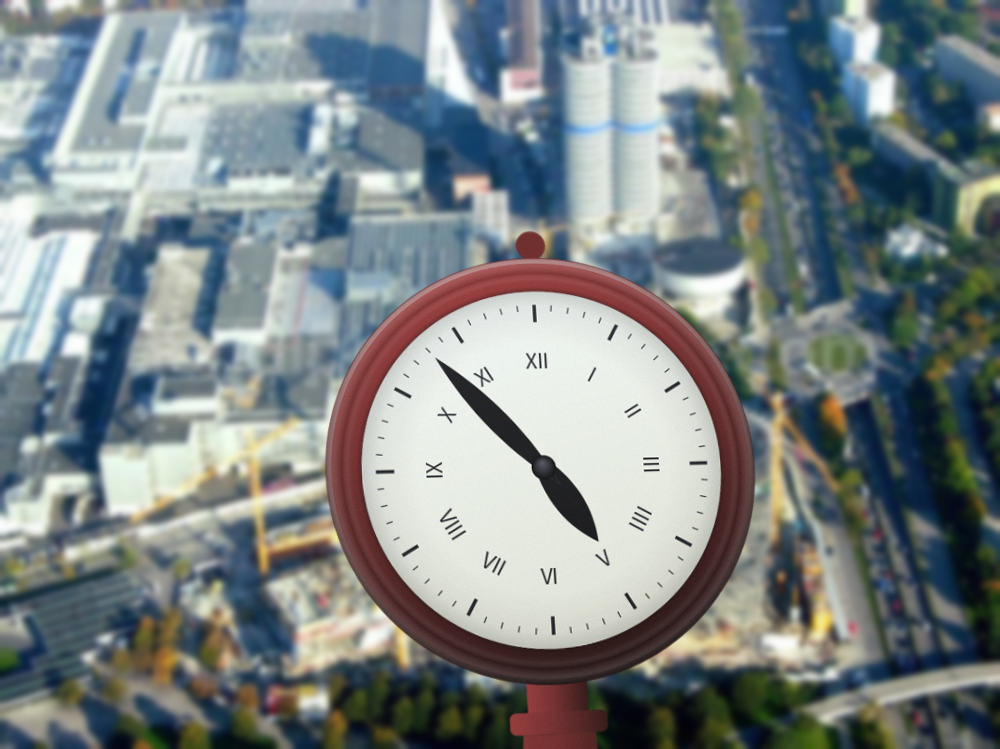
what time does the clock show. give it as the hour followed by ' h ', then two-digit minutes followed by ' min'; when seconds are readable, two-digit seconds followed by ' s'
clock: 4 h 53 min
